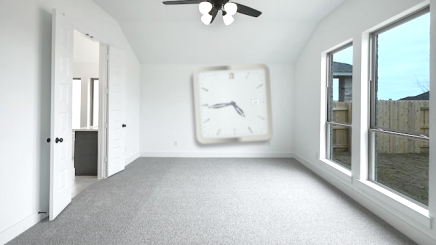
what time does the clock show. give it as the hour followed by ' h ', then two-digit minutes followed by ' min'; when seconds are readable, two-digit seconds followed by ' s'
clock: 4 h 44 min
